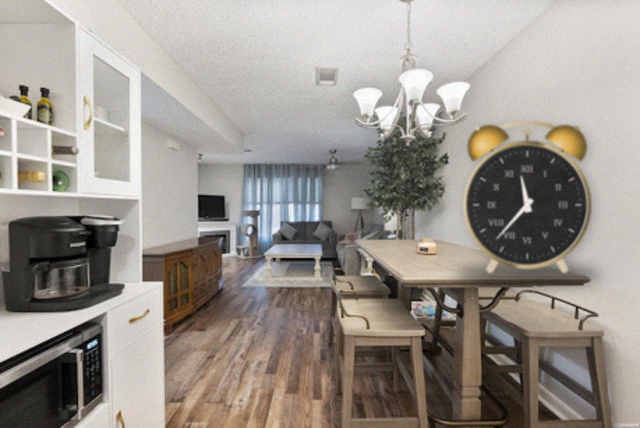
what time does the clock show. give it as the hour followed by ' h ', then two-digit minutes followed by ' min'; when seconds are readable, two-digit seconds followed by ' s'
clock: 11 h 37 min
